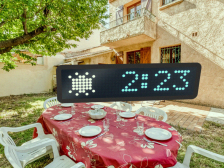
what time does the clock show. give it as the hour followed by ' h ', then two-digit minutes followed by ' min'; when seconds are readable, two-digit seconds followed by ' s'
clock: 2 h 23 min
